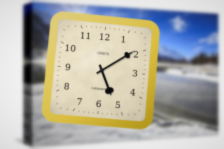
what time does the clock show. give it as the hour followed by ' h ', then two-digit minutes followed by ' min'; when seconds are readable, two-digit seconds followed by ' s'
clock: 5 h 09 min
